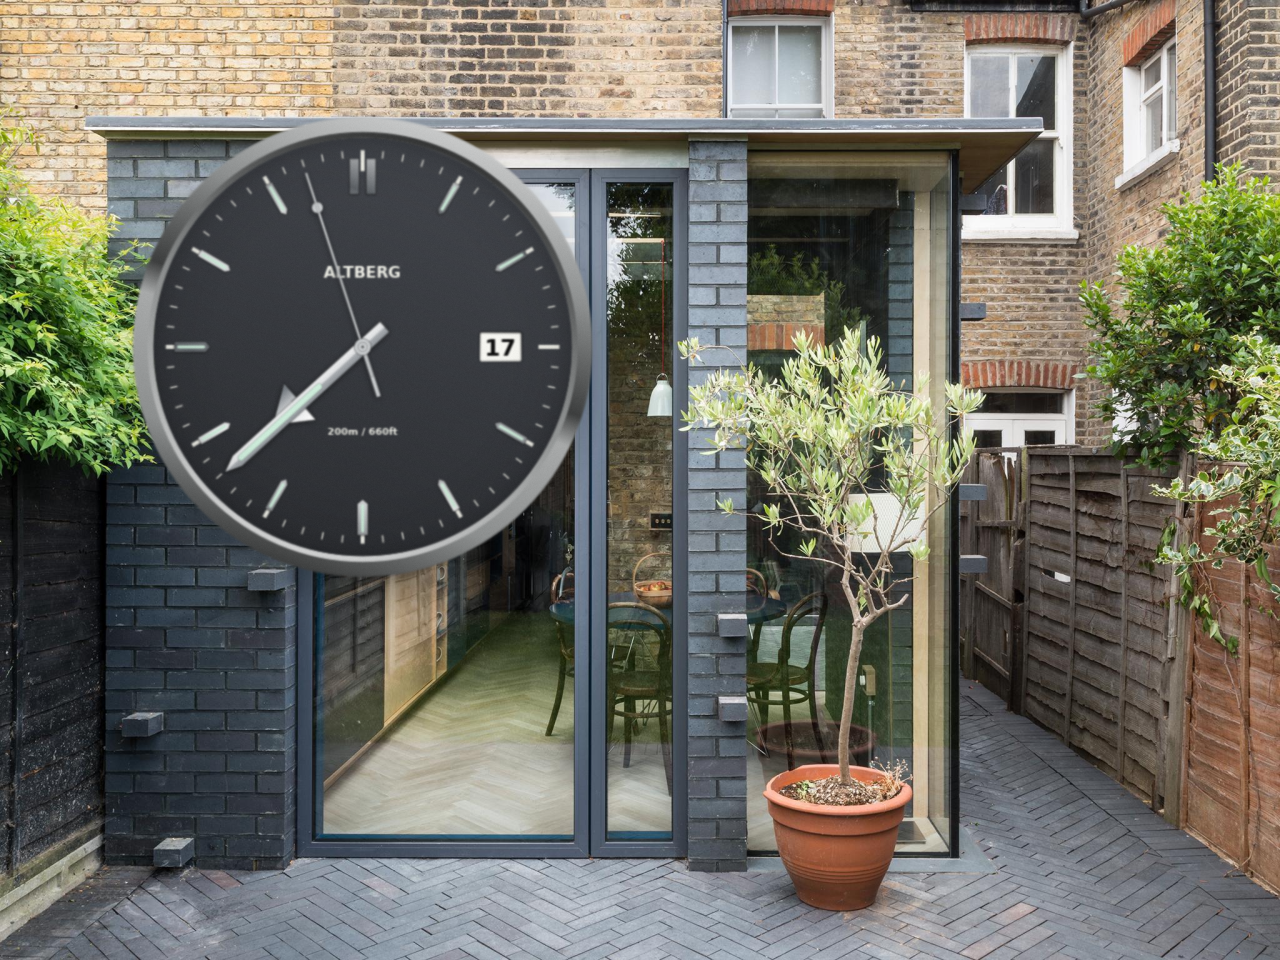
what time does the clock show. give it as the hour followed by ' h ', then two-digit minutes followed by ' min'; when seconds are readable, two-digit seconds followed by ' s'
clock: 7 h 37 min 57 s
